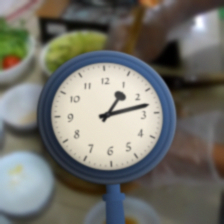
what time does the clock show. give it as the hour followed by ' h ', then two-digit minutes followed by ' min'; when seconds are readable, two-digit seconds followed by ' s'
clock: 1 h 13 min
